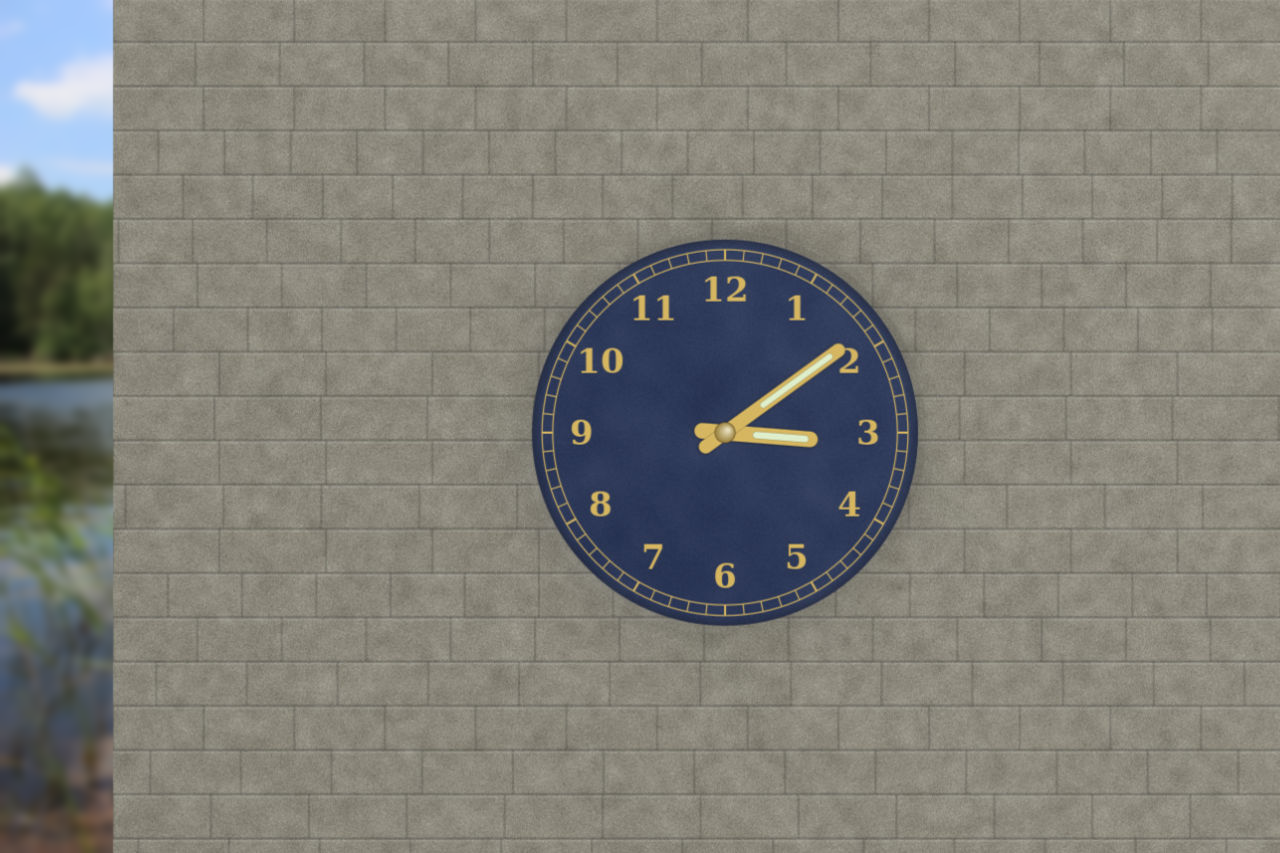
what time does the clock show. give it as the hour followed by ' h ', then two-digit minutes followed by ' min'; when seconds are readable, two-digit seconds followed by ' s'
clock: 3 h 09 min
